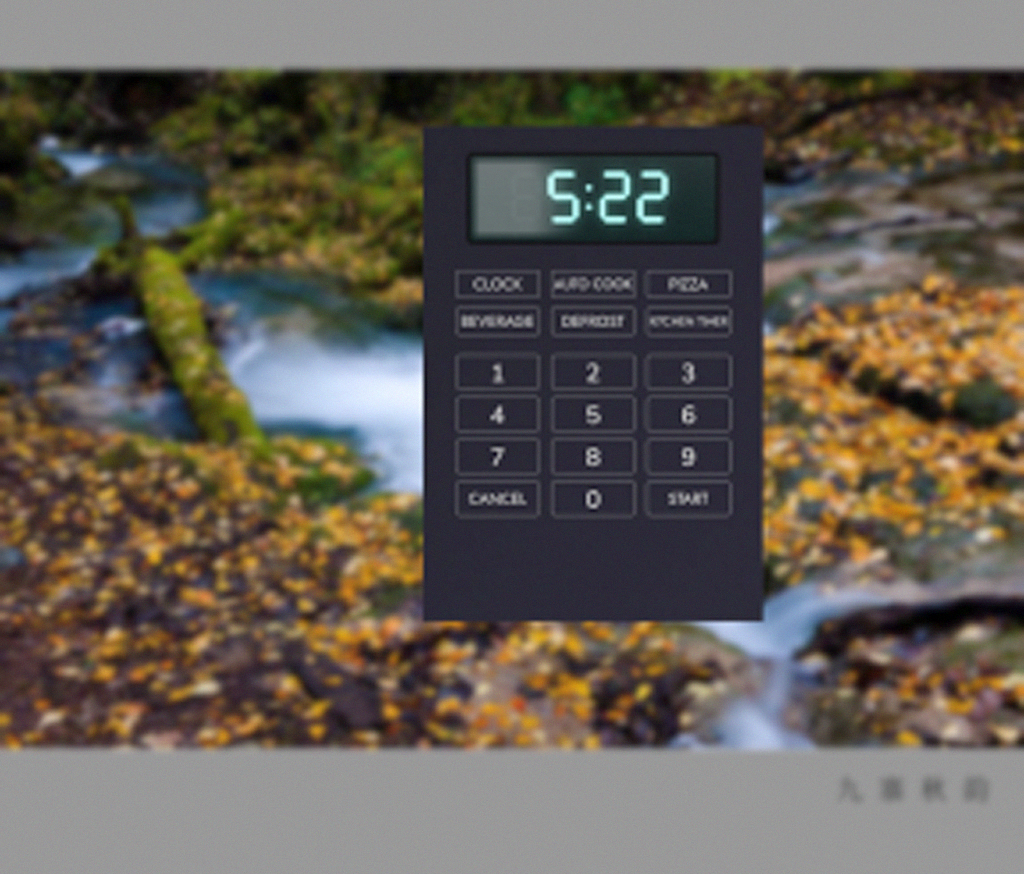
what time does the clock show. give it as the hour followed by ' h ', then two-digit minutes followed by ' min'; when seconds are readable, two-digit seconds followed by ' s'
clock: 5 h 22 min
